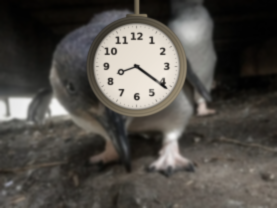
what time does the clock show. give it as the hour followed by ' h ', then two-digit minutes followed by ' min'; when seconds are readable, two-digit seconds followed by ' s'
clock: 8 h 21 min
